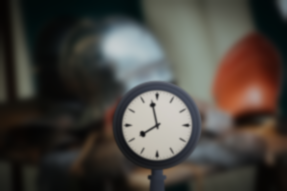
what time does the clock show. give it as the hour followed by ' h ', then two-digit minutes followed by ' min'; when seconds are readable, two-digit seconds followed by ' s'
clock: 7 h 58 min
